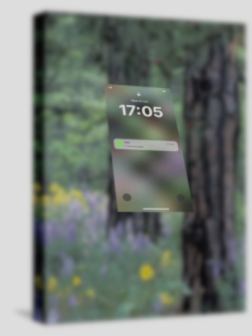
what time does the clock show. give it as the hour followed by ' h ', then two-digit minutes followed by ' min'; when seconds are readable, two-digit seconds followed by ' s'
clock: 17 h 05 min
